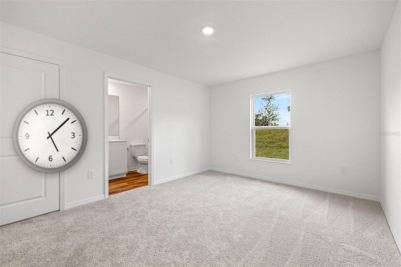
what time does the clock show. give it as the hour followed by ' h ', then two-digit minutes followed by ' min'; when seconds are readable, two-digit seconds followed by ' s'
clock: 5 h 08 min
